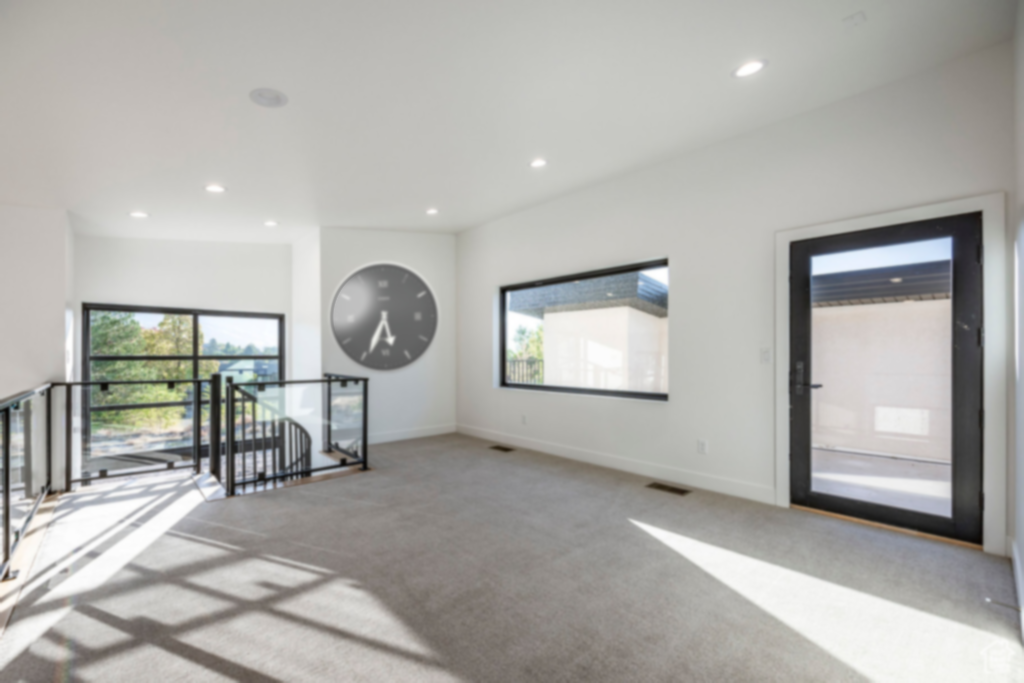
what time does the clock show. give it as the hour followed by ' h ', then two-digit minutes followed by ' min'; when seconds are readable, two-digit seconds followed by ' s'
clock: 5 h 34 min
